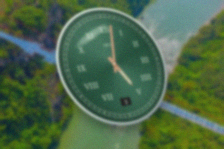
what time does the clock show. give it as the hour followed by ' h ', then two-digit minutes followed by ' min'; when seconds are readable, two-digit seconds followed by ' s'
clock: 5 h 02 min
